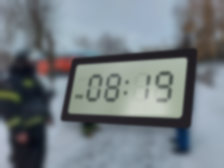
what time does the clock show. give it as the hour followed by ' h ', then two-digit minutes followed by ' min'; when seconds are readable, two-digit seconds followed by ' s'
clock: 8 h 19 min
